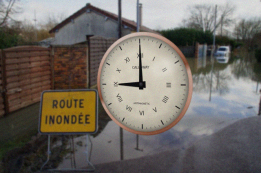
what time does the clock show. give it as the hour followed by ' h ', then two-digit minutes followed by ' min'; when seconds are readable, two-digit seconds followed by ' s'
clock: 9 h 00 min
